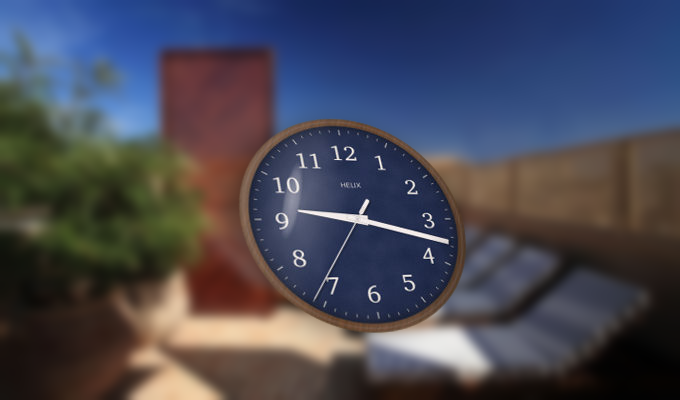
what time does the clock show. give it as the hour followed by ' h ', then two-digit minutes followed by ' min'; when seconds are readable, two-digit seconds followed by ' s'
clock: 9 h 17 min 36 s
